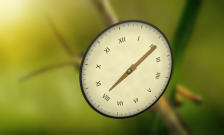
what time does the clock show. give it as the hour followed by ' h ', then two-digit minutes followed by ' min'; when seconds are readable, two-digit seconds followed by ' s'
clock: 8 h 11 min
